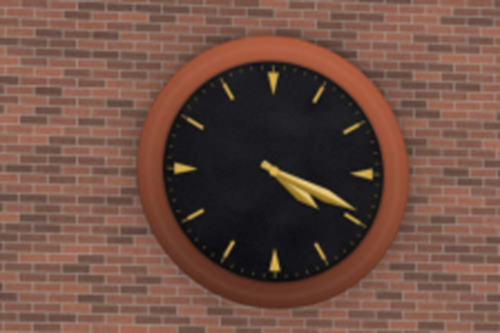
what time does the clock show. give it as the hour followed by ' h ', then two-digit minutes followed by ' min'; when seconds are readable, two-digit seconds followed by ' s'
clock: 4 h 19 min
